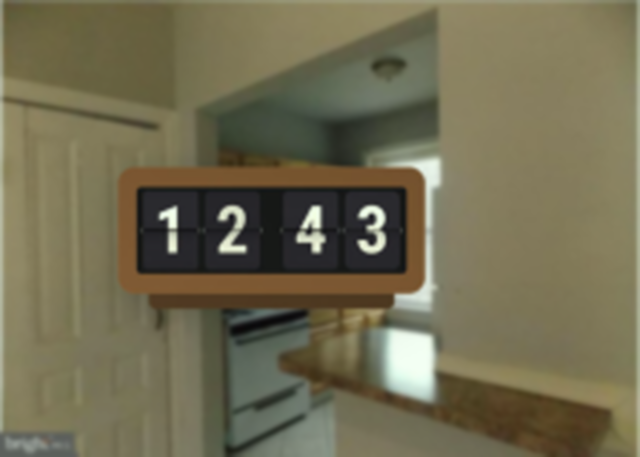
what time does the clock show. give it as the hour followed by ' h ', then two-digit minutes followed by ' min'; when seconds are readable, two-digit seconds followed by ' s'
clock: 12 h 43 min
